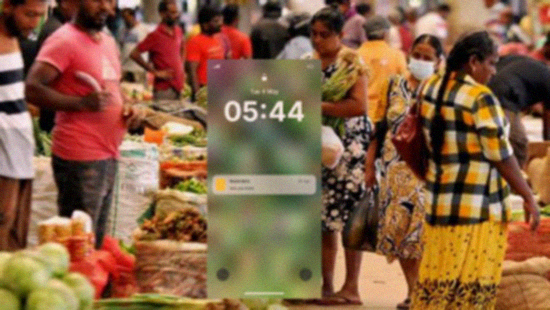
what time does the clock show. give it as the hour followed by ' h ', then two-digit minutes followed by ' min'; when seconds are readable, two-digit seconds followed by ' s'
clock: 5 h 44 min
